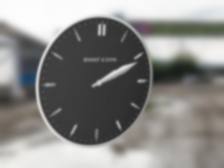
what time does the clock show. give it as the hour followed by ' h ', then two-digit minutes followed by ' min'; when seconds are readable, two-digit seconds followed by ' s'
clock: 2 h 11 min
